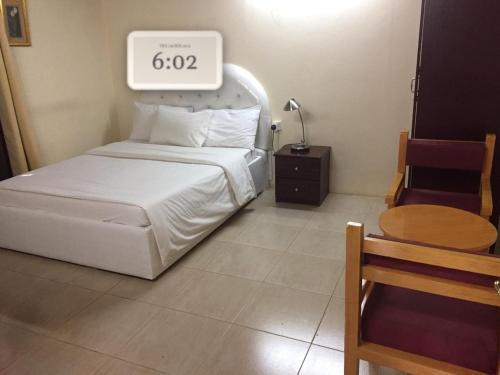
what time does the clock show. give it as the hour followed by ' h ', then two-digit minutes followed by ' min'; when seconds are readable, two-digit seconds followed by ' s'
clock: 6 h 02 min
